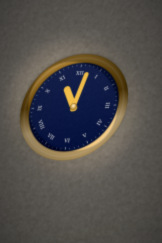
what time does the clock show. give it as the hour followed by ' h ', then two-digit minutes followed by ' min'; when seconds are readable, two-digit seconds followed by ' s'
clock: 11 h 02 min
